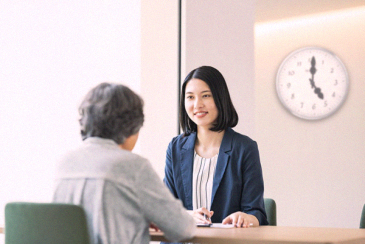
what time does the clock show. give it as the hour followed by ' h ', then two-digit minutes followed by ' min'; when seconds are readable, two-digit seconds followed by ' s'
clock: 5 h 01 min
